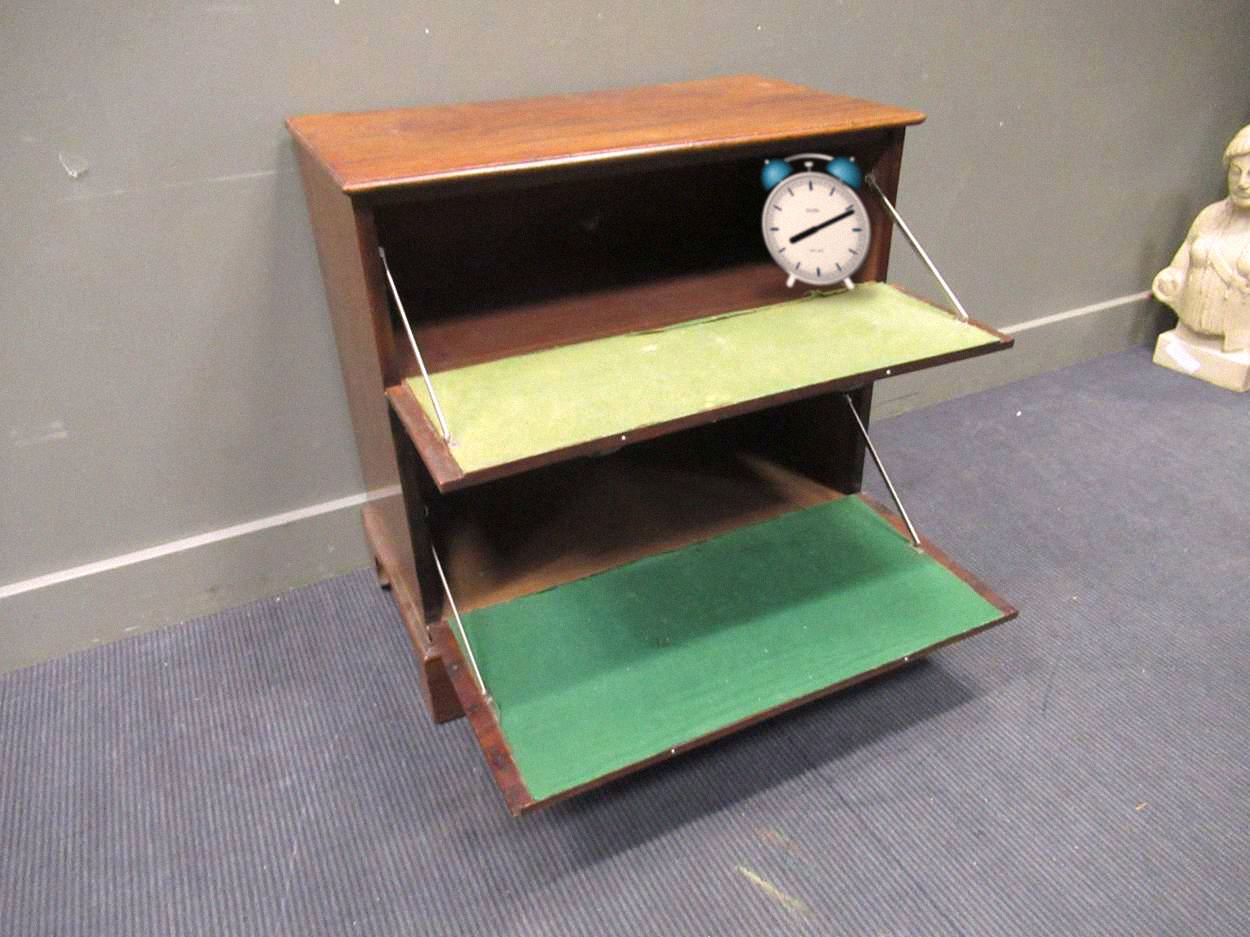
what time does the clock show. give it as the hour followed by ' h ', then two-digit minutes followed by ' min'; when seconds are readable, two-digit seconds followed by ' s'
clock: 8 h 11 min
